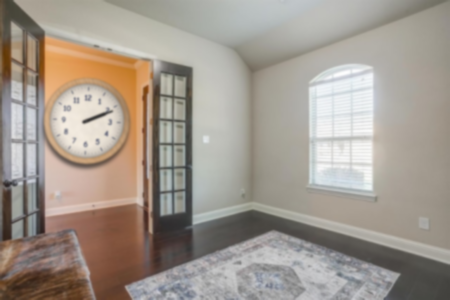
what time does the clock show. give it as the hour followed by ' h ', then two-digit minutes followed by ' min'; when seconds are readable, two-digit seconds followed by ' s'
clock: 2 h 11 min
